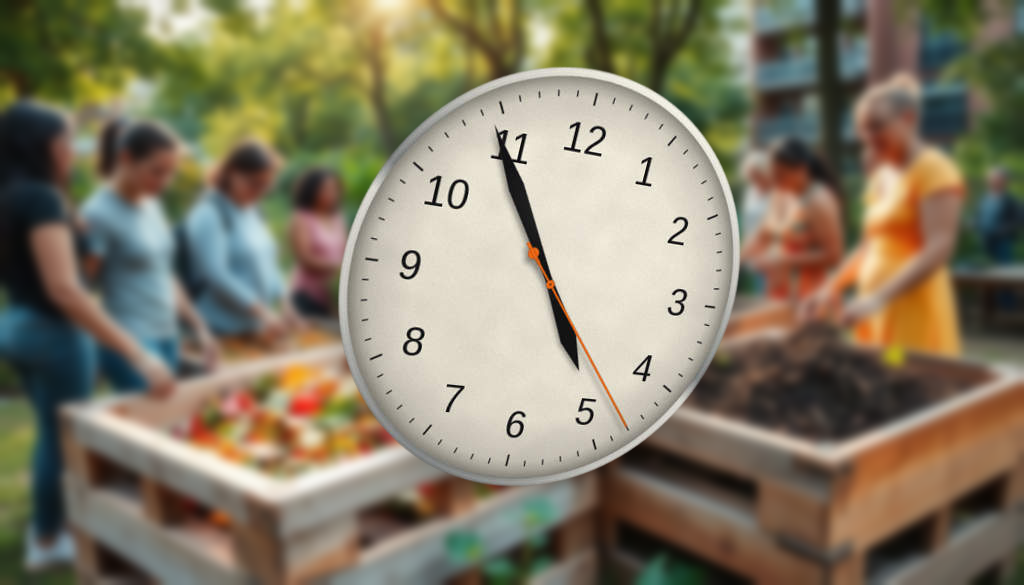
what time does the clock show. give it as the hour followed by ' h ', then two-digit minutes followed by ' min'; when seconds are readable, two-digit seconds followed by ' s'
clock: 4 h 54 min 23 s
